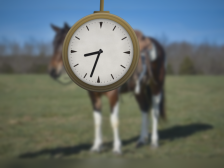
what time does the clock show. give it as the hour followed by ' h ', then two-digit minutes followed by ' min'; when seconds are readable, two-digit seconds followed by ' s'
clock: 8 h 33 min
